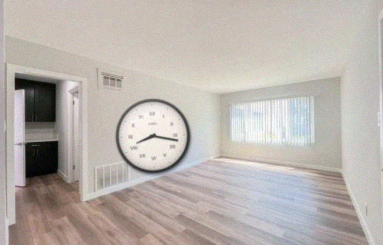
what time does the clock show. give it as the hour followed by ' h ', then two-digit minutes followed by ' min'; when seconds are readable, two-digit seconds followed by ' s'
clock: 8 h 17 min
